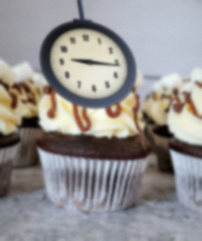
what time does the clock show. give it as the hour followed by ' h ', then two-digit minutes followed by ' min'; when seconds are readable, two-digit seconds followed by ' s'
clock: 9 h 16 min
